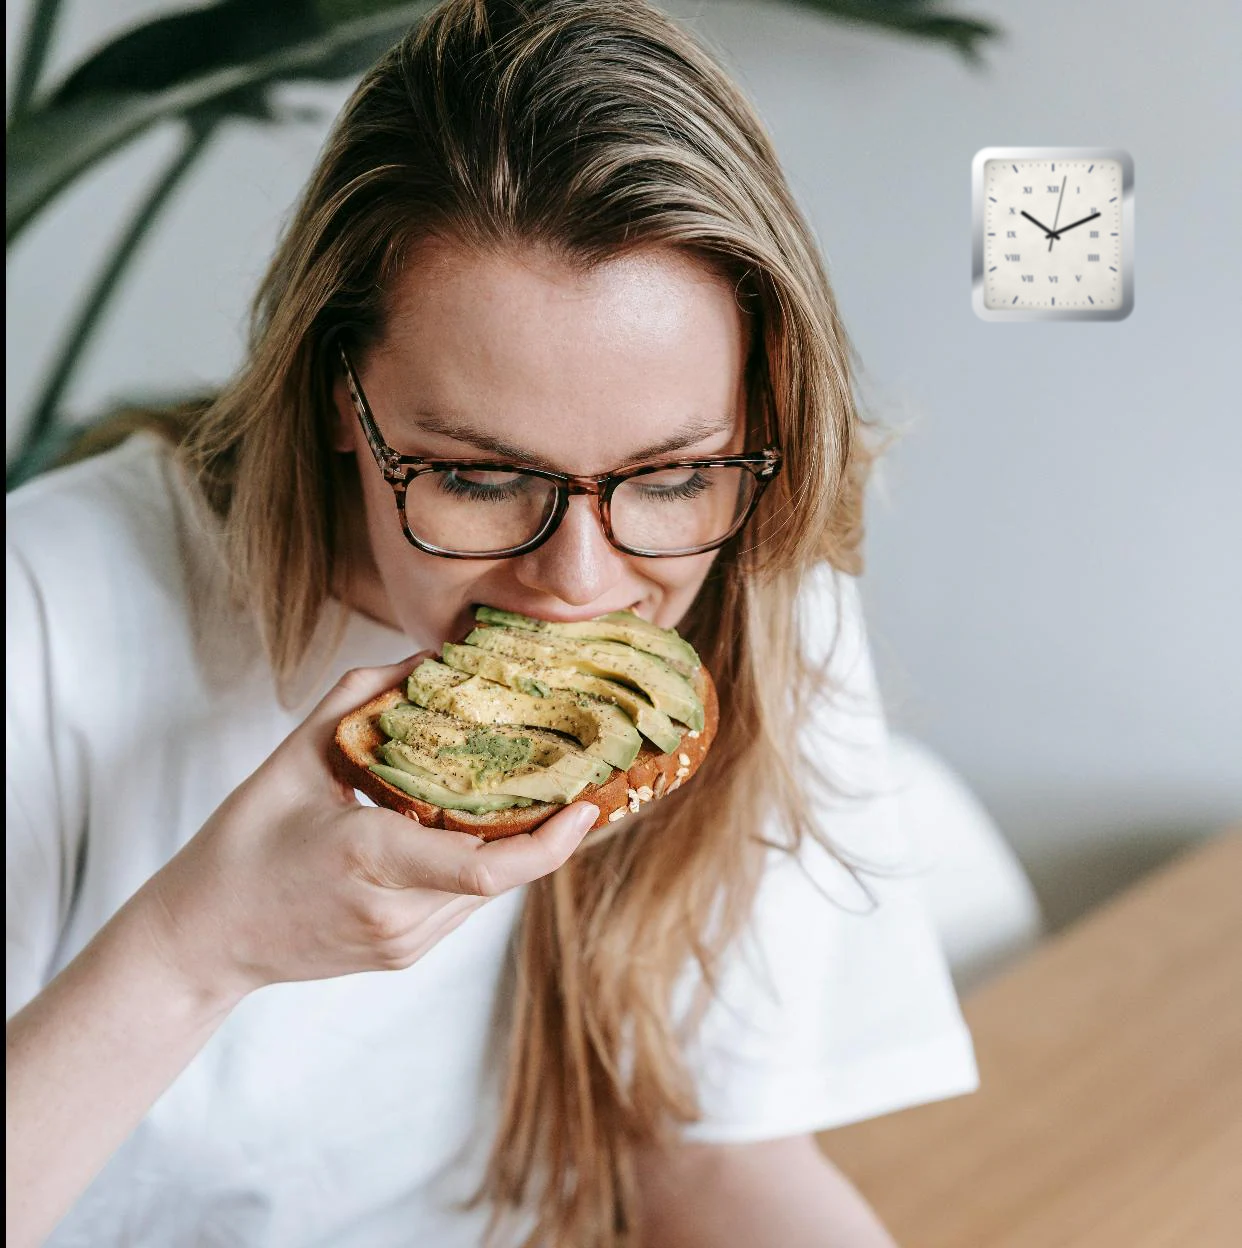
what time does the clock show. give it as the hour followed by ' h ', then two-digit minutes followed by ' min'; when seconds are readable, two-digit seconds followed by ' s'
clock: 10 h 11 min 02 s
